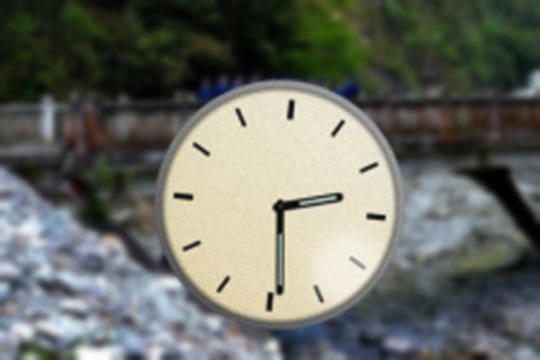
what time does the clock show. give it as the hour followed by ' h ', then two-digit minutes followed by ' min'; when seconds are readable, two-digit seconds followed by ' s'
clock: 2 h 29 min
